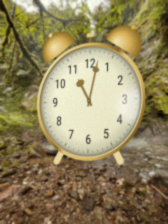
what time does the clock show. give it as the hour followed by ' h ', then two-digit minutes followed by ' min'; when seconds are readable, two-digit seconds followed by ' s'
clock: 11 h 02 min
